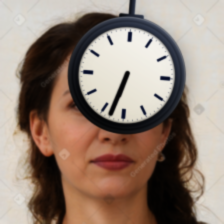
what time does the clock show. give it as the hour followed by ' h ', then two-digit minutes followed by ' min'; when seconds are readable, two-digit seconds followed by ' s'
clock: 6 h 33 min
